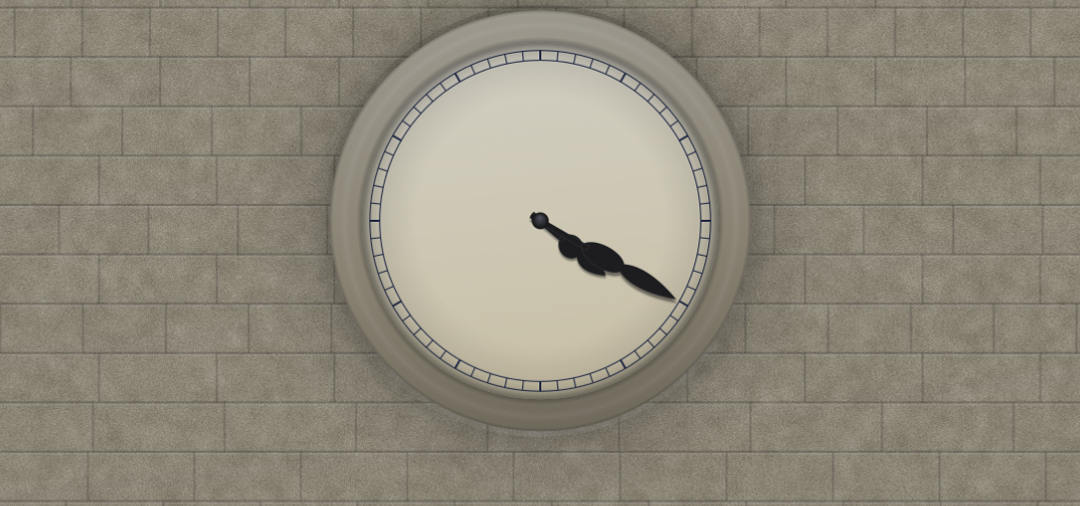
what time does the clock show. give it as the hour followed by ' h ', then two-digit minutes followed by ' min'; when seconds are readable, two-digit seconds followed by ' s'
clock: 4 h 20 min
